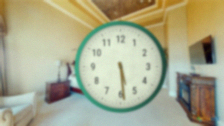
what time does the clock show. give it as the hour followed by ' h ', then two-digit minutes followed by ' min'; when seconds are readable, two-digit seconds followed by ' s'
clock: 5 h 29 min
